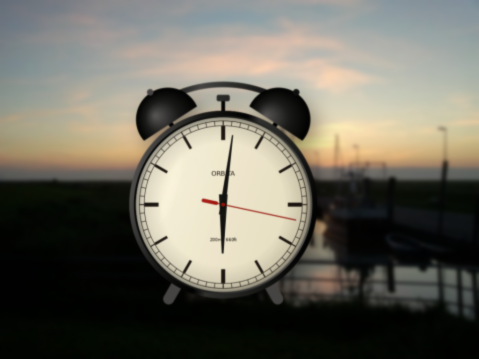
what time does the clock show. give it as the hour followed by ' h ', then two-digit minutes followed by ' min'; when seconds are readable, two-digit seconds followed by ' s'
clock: 6 h 01 min 17 s
